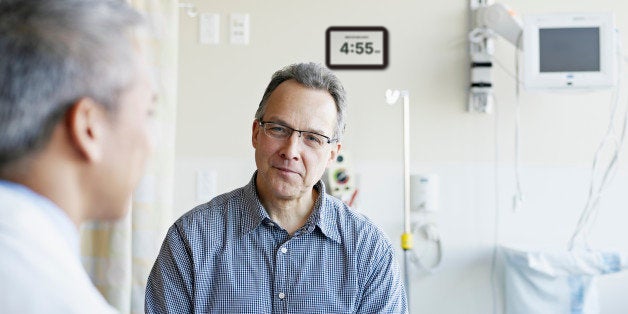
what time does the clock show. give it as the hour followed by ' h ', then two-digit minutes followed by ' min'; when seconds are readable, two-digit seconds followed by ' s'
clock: 4 h 55 min
